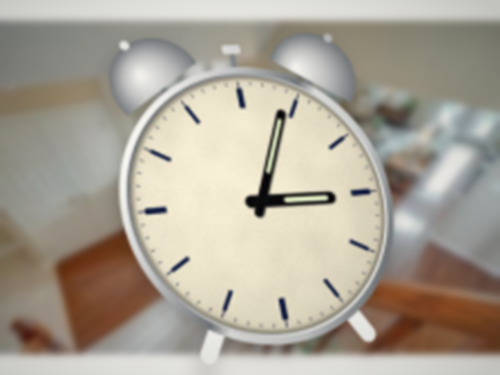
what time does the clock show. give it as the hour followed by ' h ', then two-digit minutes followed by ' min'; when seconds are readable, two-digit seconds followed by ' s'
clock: 3 h 04 min
